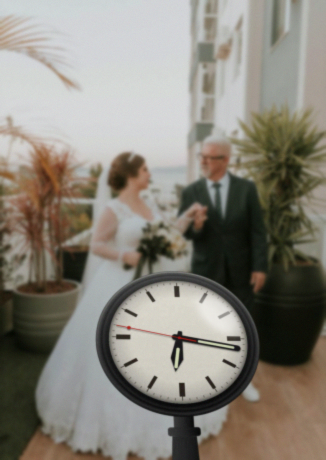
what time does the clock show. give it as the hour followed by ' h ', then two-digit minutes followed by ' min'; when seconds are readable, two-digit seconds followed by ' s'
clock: 6 h 16 min 47 s
